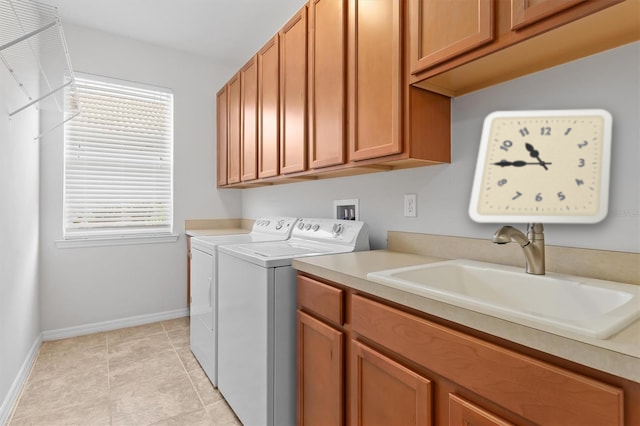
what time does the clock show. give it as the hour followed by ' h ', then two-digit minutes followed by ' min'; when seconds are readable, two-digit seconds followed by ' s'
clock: 10 h 45 min
